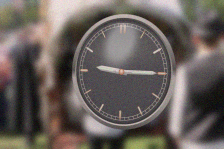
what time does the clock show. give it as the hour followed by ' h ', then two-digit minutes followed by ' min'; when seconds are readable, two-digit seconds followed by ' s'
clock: 9 h 15 min
